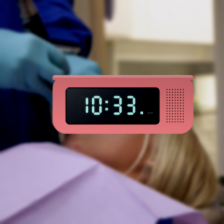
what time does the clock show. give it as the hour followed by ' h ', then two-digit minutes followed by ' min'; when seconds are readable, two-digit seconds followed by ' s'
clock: 10 h 33 min
